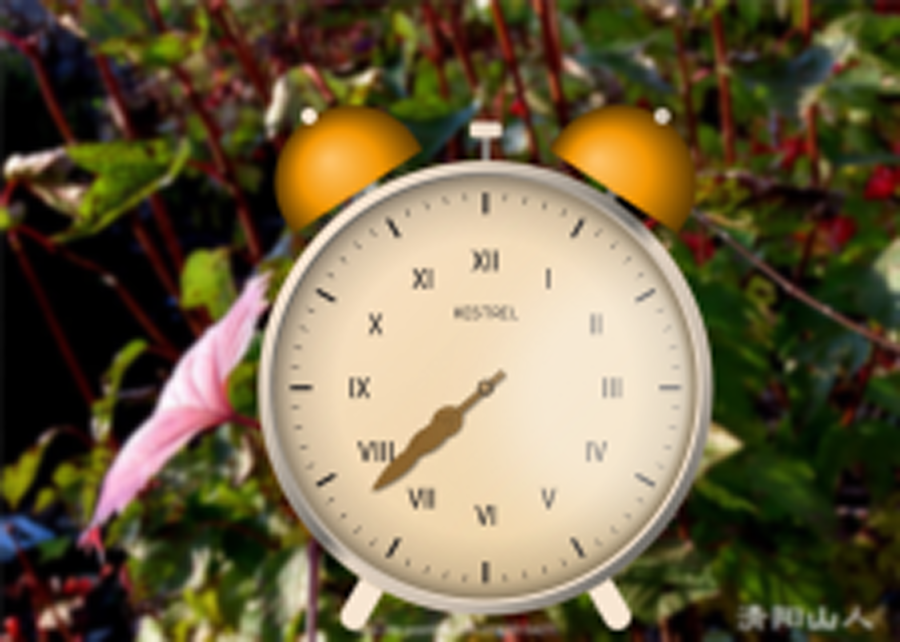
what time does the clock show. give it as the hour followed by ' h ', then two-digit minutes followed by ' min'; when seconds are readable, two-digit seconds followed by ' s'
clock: 7 h 38 min
